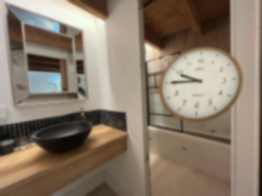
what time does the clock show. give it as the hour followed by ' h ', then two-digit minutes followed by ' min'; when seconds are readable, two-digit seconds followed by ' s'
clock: 9 h 45 min
